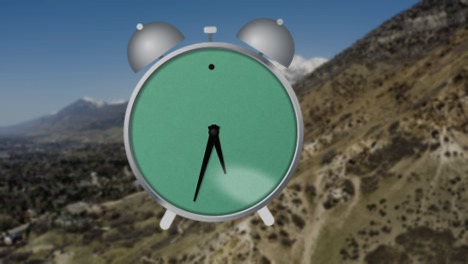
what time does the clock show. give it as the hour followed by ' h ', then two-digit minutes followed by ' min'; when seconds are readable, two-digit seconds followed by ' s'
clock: 5 h 33 min
